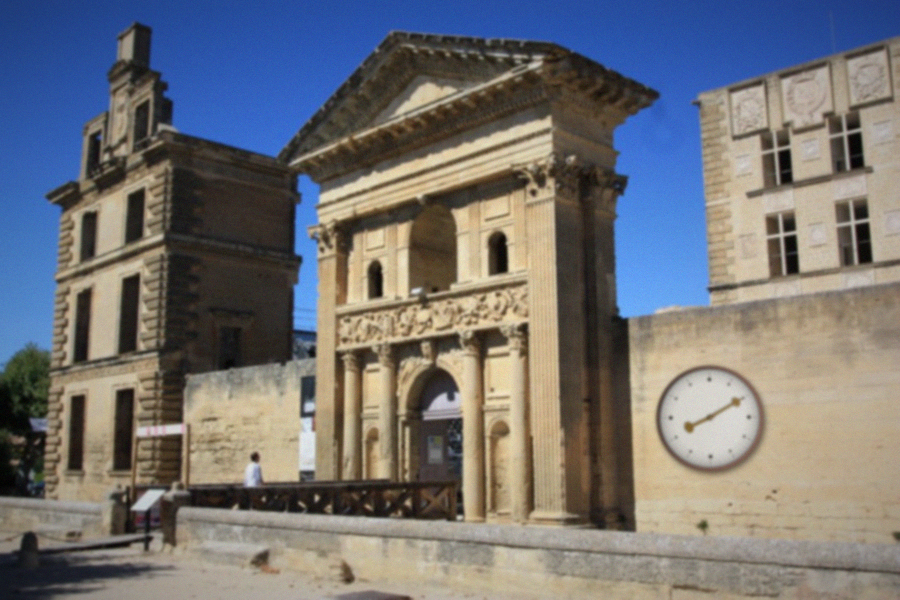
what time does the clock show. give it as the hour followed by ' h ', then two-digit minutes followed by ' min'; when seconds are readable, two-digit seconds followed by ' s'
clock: 8 h 10 min
